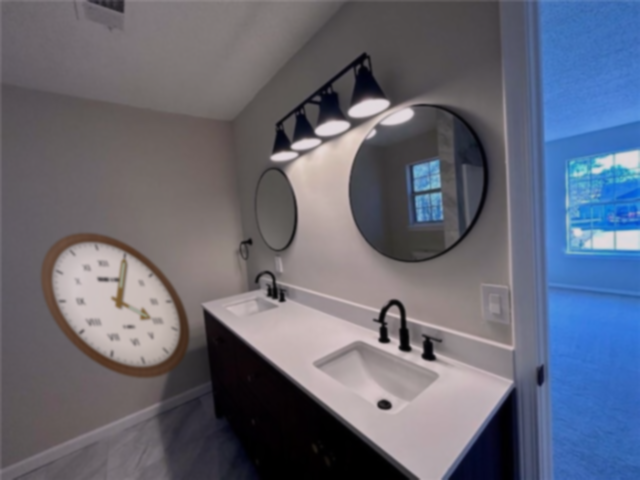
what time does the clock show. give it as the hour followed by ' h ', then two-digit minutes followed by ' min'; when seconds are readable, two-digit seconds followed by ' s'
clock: 4 h 05 min
